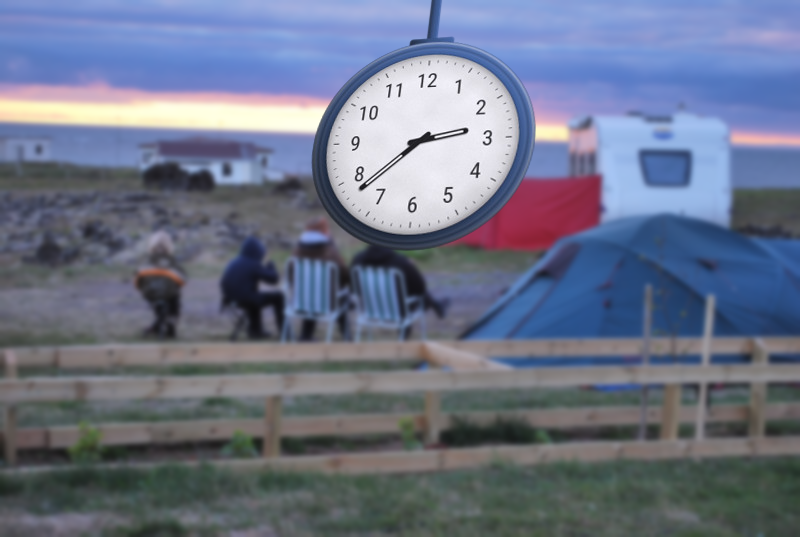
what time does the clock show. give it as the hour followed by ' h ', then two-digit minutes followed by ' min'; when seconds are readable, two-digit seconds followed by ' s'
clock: 2 h 38 min
